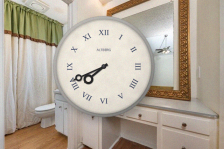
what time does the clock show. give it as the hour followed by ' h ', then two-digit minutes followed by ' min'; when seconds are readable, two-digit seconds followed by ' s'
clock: 7 h 41 min
